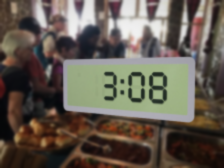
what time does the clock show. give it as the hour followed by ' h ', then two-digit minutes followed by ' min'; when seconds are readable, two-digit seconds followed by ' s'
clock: 3 h 08 min
